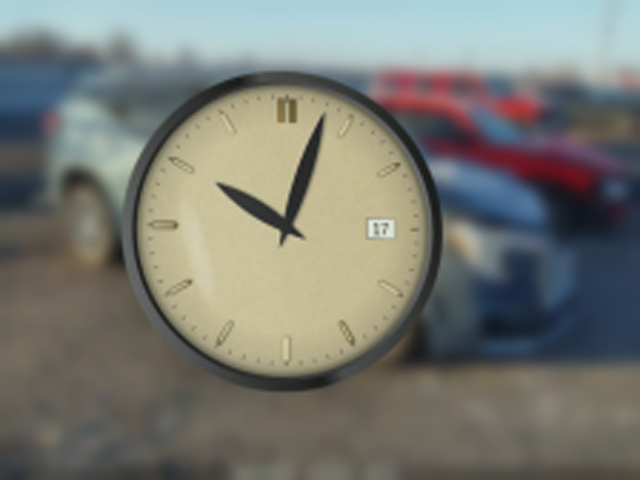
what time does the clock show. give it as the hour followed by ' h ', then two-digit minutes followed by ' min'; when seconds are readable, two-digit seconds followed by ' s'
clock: 10 h 03 min
